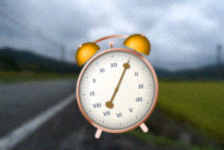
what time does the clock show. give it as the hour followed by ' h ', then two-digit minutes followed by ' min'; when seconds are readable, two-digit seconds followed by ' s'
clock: 7 h 05 min
